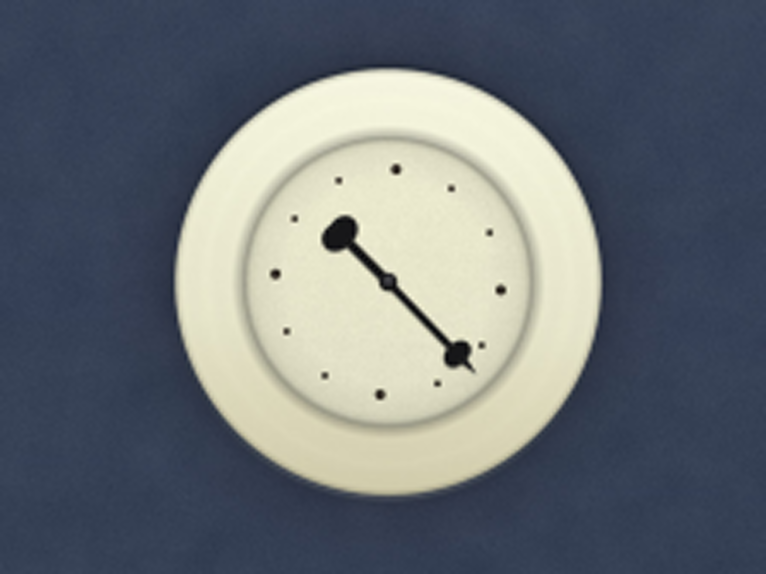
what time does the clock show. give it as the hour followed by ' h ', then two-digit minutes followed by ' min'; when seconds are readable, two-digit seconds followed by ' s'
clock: 10 h 22 min
